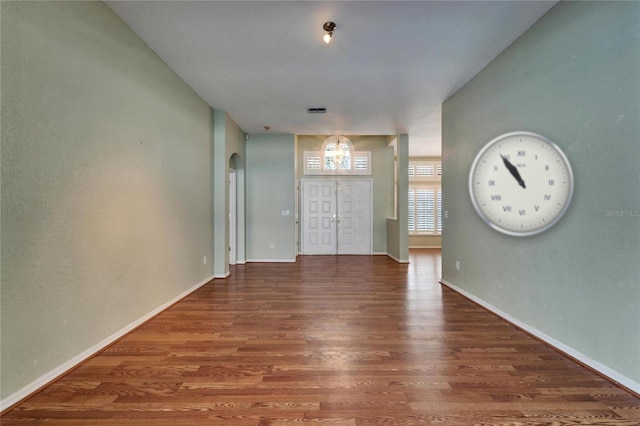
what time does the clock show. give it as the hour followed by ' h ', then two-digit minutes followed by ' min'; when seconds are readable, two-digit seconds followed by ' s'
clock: 10 h 54 min
